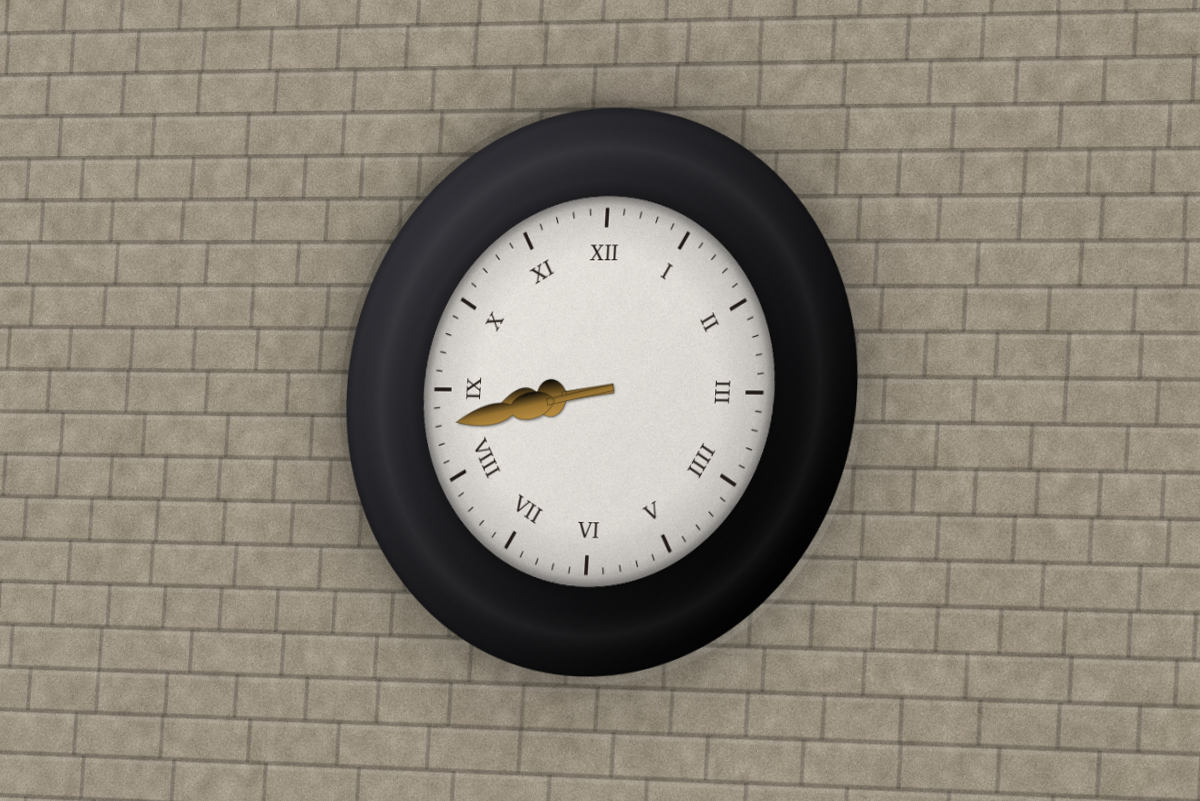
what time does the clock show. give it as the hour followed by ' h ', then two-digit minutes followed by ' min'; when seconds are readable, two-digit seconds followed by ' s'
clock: 8 h 43 min
